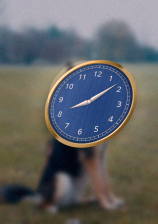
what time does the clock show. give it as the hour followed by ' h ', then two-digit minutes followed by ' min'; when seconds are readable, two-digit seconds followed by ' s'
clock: 8 h 08 min
